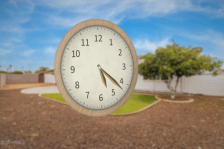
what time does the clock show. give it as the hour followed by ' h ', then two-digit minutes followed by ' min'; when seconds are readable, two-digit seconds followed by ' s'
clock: 5 h 22 min
